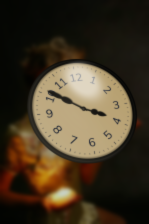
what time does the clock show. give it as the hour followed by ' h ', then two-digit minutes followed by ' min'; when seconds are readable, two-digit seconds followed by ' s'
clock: 3 h 51 min
